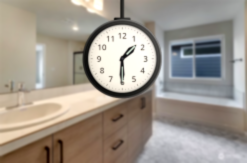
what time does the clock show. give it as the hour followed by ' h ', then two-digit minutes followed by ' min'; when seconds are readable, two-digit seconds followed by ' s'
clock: 1 h 30 min
